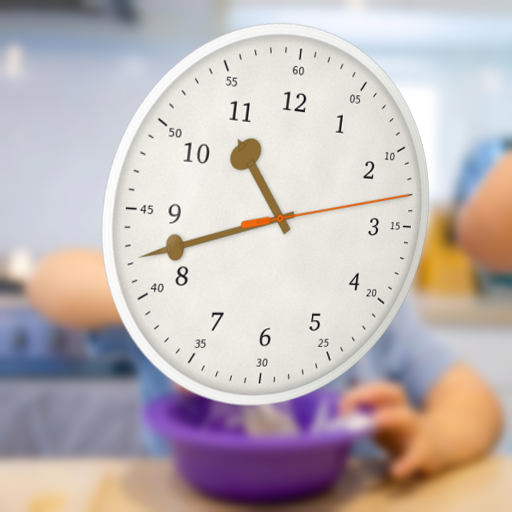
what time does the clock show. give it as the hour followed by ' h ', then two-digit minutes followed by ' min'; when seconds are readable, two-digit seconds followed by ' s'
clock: 10 h 42 min 13 s
